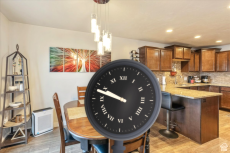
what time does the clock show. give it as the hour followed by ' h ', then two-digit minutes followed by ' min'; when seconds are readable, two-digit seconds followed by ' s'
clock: 9 h 48 min
